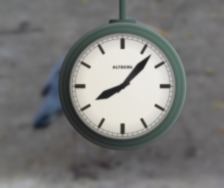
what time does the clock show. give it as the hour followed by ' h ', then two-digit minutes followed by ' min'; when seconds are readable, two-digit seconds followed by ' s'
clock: 8 h 07 min
